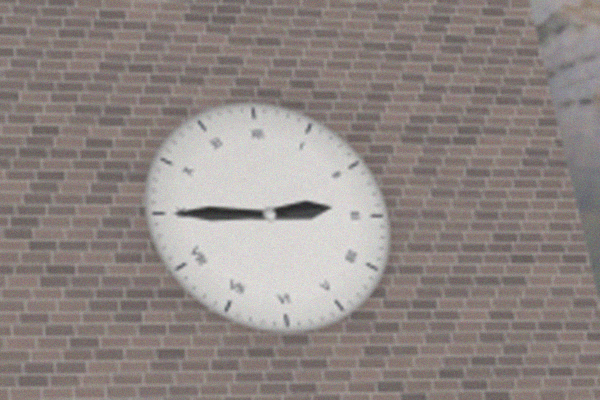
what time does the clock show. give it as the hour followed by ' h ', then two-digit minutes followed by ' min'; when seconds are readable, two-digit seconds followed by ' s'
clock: 2 h 45 min
